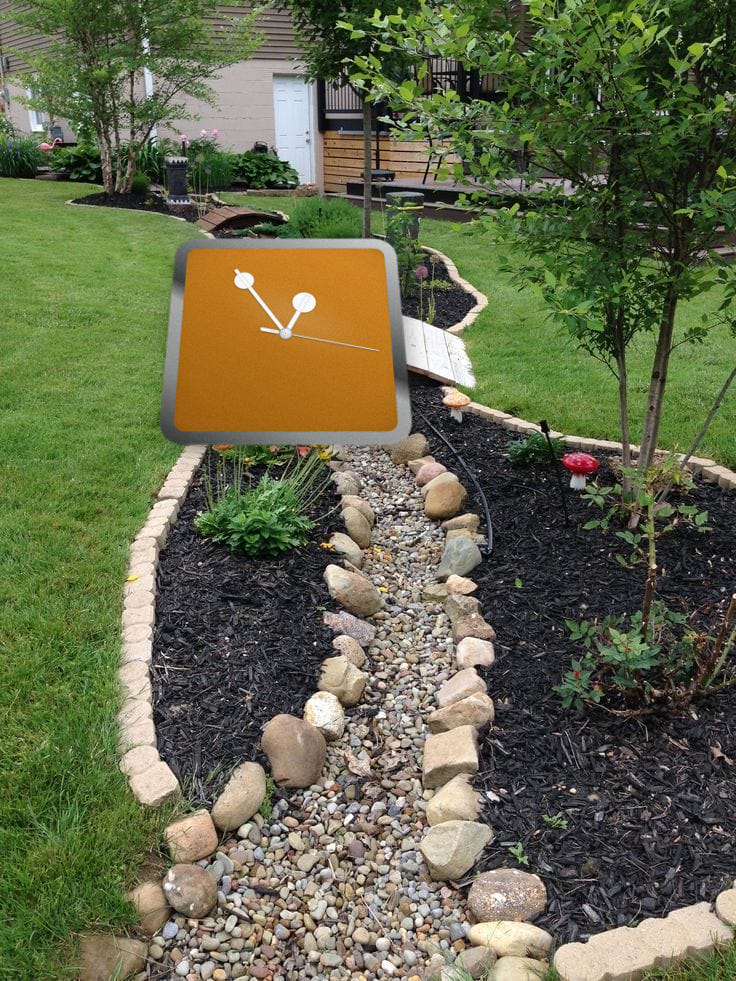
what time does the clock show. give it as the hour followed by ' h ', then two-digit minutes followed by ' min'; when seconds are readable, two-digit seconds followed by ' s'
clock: 12 h 54 min 17 s
